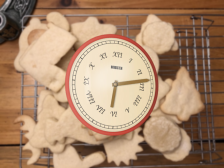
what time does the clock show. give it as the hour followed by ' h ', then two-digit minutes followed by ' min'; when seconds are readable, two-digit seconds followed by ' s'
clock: 6 h 13 min
